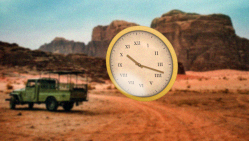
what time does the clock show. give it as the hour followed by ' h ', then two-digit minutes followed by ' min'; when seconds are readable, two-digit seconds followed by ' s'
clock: 10 h 18 min
